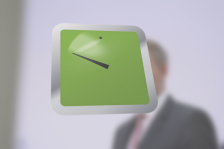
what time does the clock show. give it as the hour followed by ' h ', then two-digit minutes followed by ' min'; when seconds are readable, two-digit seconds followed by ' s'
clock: 9 h 49 min
